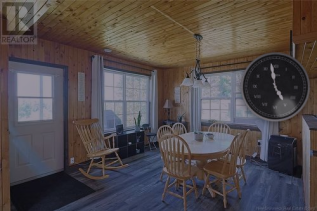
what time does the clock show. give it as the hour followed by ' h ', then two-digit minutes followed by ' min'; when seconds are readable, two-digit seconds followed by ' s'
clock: 4 h 58 min
